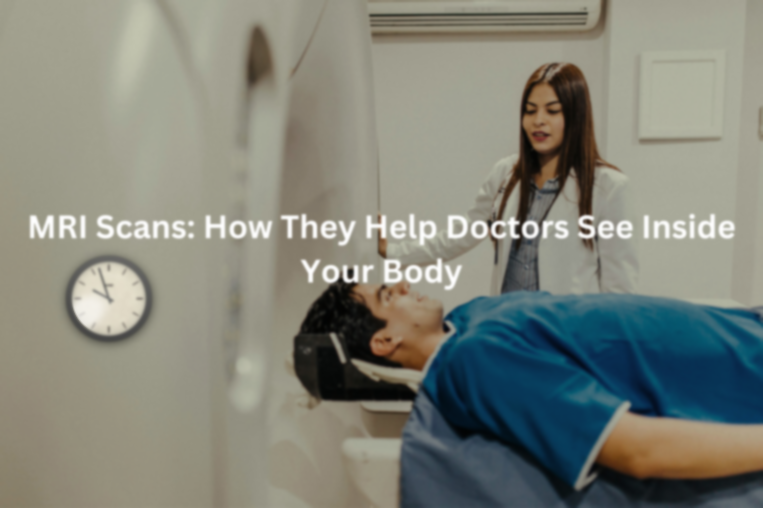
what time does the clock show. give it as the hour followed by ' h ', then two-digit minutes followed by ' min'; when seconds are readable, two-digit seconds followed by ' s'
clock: 9 h 57 min
